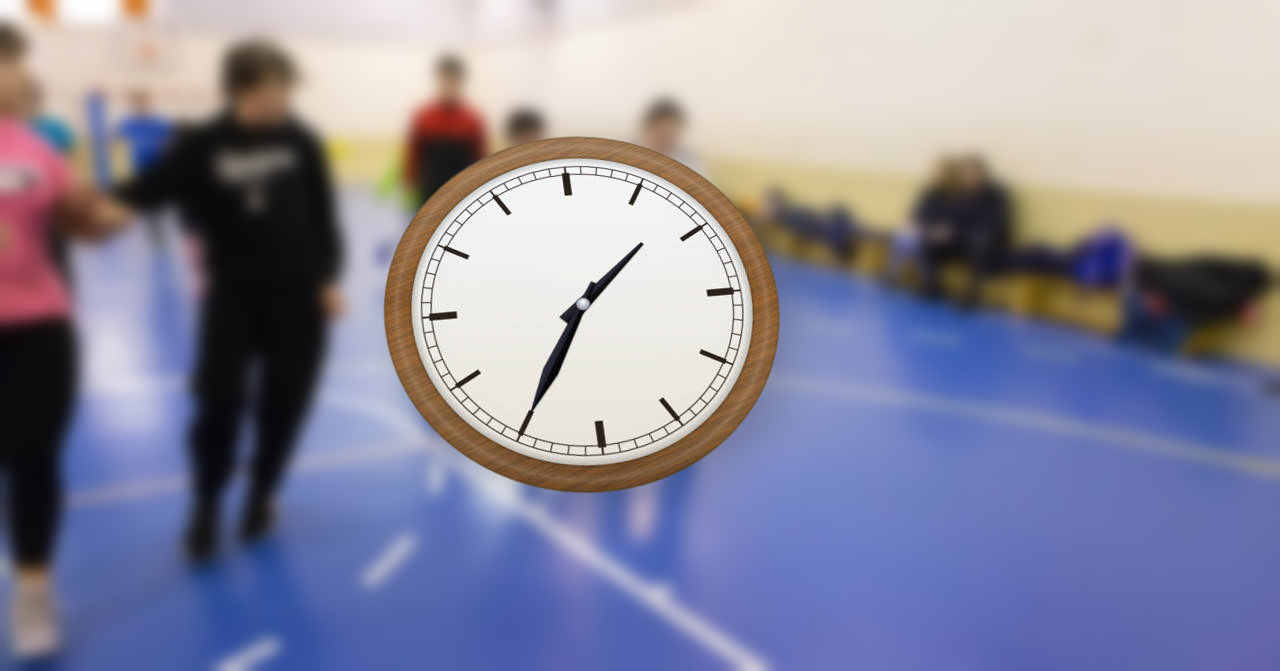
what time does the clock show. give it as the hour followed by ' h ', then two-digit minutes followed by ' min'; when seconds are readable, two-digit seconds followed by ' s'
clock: 1 h 35 min
